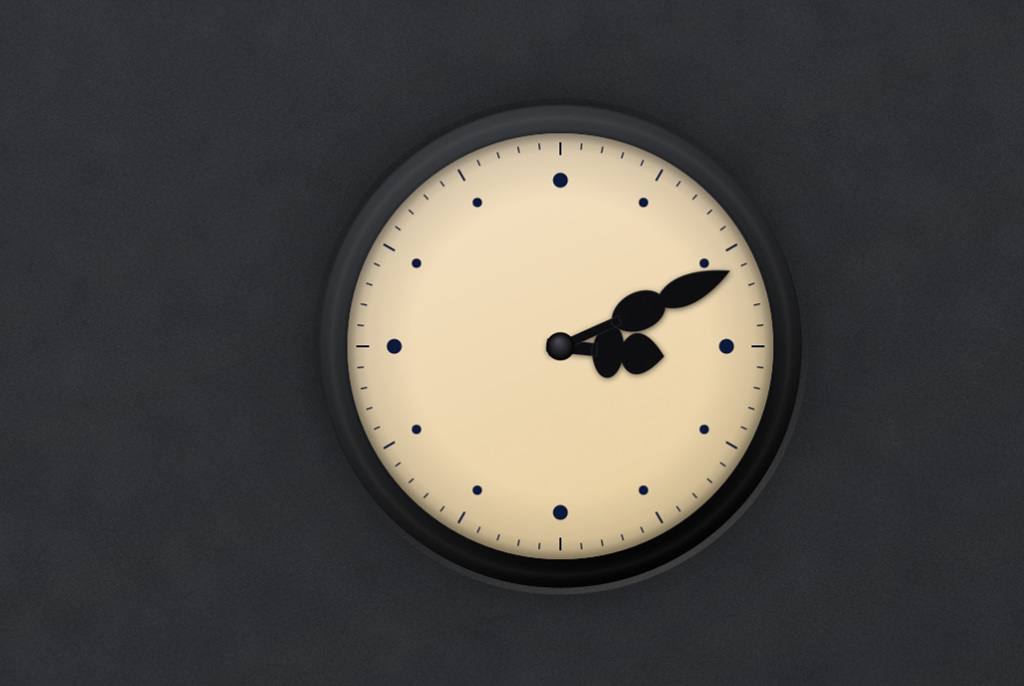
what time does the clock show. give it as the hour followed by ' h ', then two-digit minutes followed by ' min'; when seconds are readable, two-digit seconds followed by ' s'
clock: 3 h 11 min
